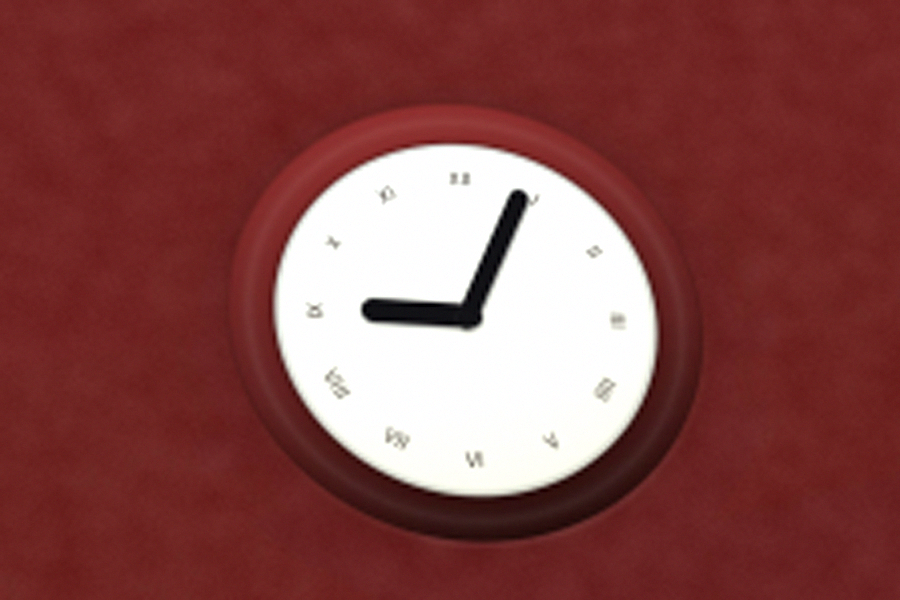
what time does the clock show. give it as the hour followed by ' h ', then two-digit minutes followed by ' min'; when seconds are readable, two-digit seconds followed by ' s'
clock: 9 h 04 min
